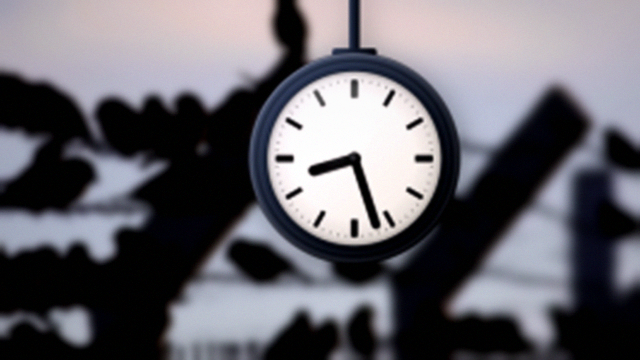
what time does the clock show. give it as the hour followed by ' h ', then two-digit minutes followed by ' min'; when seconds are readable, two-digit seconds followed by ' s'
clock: 8 h 27 min
